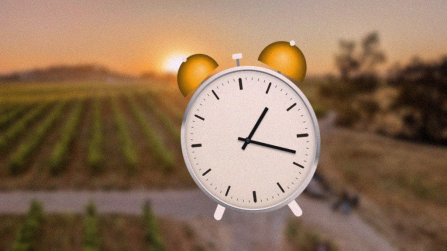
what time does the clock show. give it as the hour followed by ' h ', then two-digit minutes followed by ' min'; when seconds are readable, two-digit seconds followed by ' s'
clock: 1 h 18 min
